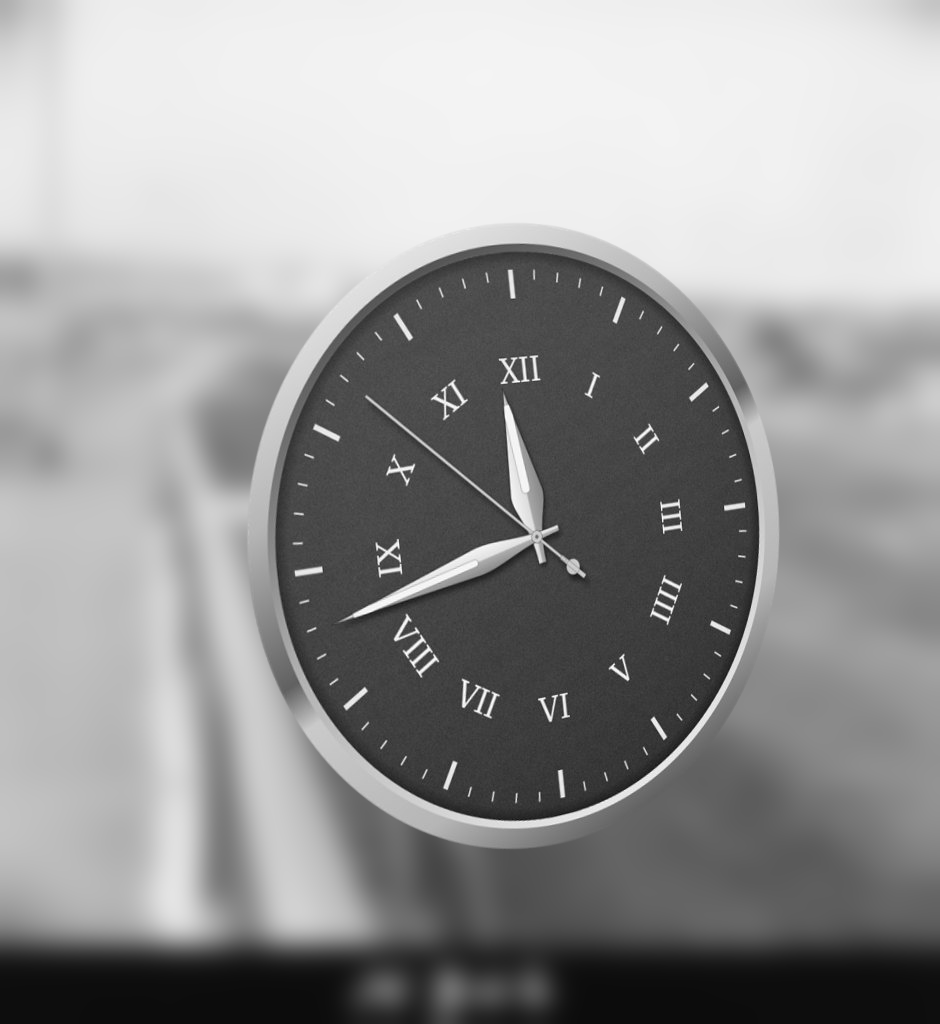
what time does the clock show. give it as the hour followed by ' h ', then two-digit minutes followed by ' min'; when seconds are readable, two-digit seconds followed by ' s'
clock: 11 h 42 min 52 s
